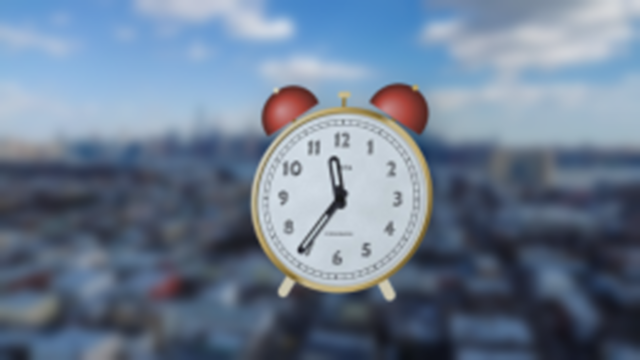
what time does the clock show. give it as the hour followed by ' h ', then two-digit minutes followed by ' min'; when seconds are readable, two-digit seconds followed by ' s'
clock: 11 h 36 min
